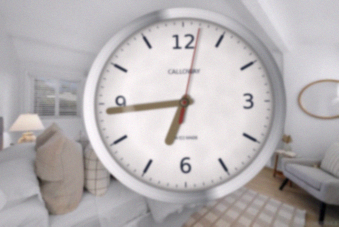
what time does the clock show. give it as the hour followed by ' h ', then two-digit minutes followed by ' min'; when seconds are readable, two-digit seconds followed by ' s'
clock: 6 h 44 min 02 s
